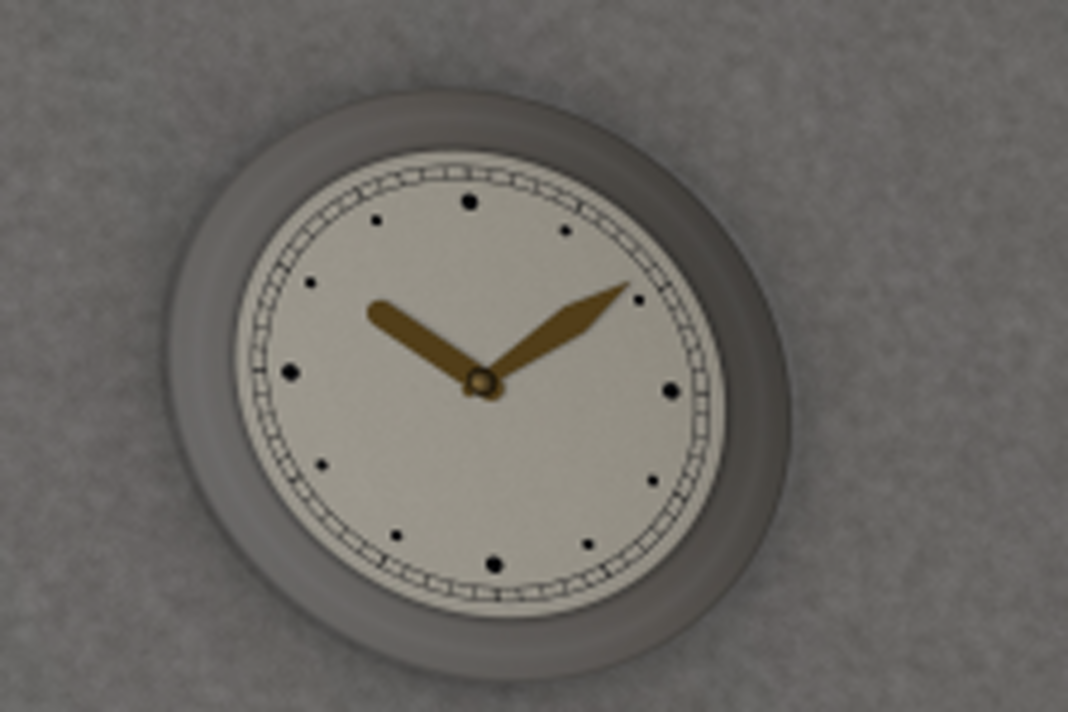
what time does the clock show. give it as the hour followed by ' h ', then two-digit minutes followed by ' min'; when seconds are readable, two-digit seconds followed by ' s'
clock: 10 h 09 min
